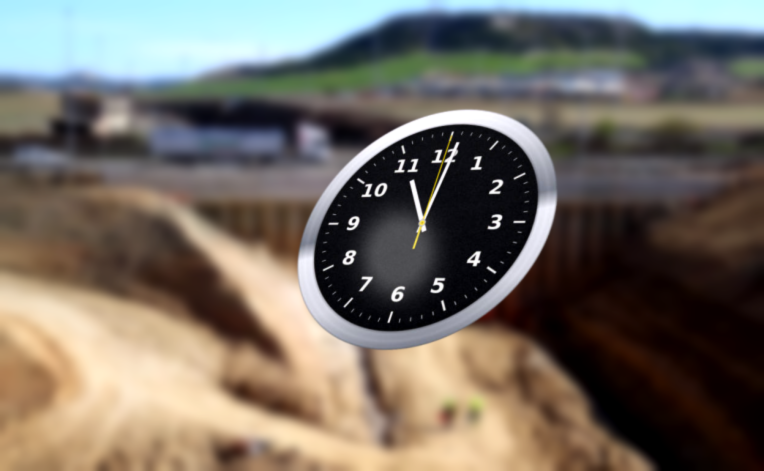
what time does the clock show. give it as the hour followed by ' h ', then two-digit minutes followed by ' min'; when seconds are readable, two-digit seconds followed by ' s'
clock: 11 h 01 min 00 s
